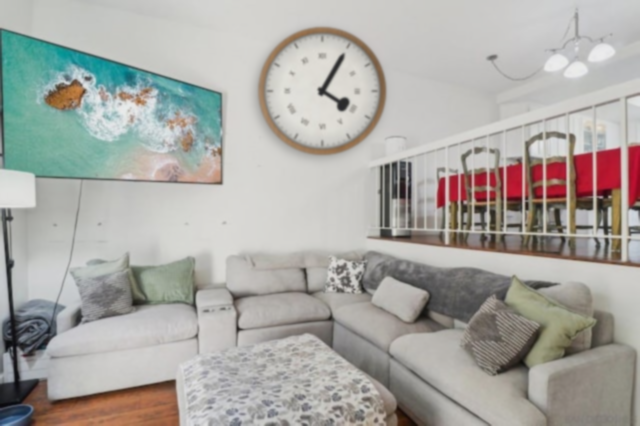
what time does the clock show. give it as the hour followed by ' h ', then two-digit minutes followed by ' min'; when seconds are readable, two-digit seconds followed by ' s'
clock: 4 h 05 min
